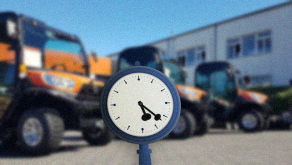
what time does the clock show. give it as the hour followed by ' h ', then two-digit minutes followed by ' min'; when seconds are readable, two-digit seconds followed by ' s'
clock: 5 h 22 min
